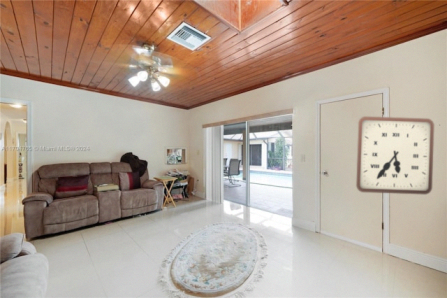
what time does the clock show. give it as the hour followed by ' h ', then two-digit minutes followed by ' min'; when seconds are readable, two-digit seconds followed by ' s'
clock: 5 h 36 min
